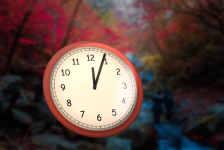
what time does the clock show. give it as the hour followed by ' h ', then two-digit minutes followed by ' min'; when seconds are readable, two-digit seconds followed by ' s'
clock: 12 h 04 min
